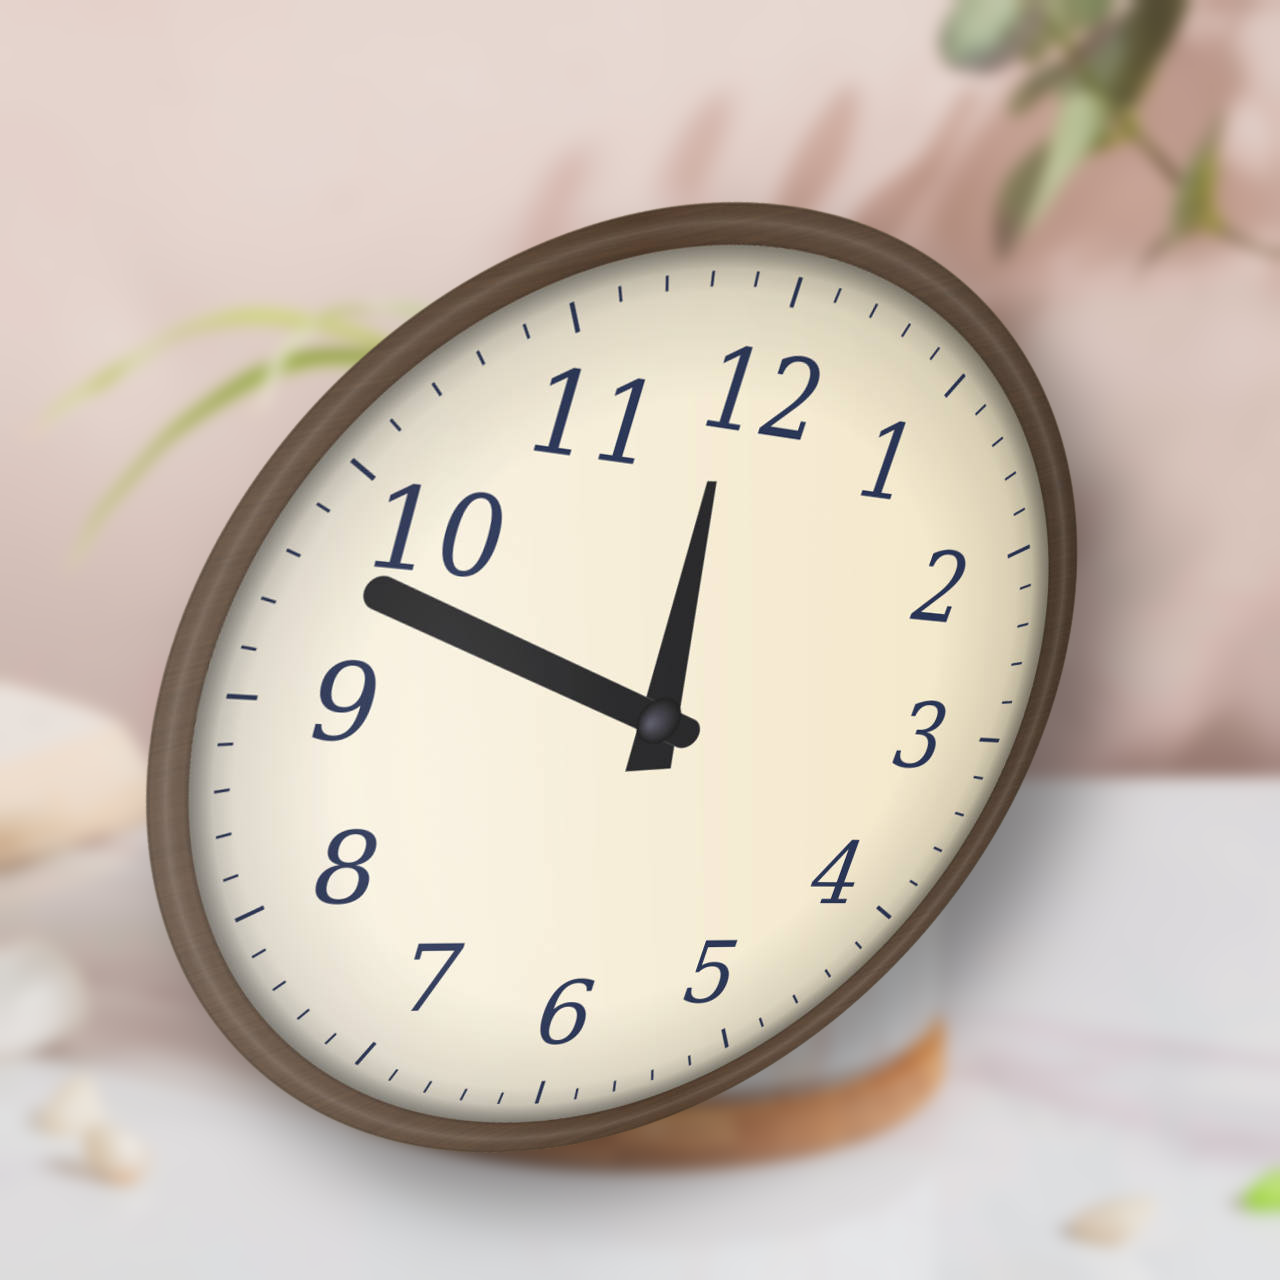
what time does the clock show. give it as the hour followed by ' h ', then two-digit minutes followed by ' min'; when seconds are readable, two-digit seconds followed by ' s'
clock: 11 h 48 min
